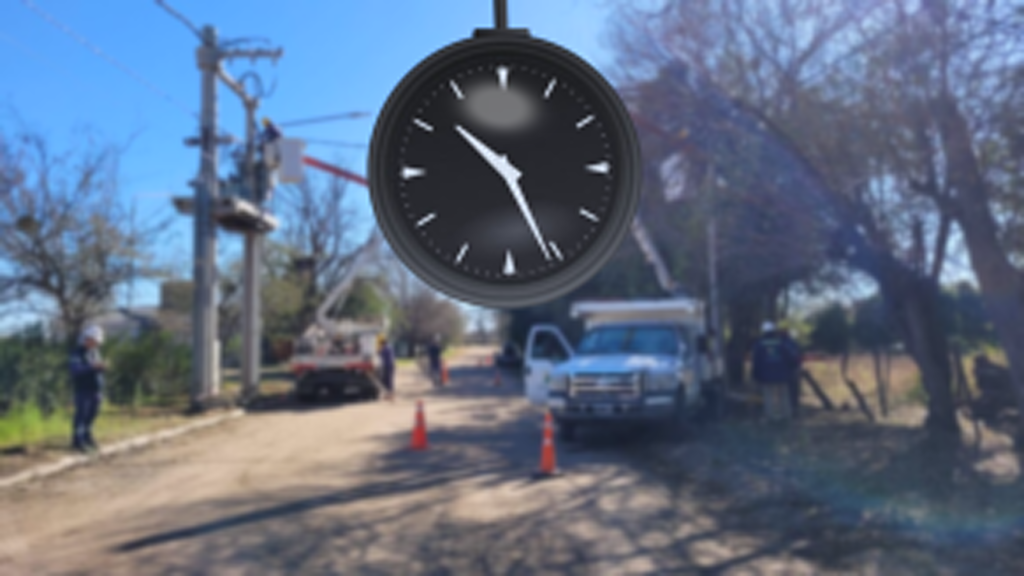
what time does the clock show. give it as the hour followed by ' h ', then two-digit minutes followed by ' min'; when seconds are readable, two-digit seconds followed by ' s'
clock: 10 h 26 min
